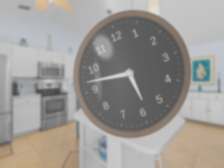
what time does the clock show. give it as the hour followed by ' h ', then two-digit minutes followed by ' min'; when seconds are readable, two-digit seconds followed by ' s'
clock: 5 h 47 min
